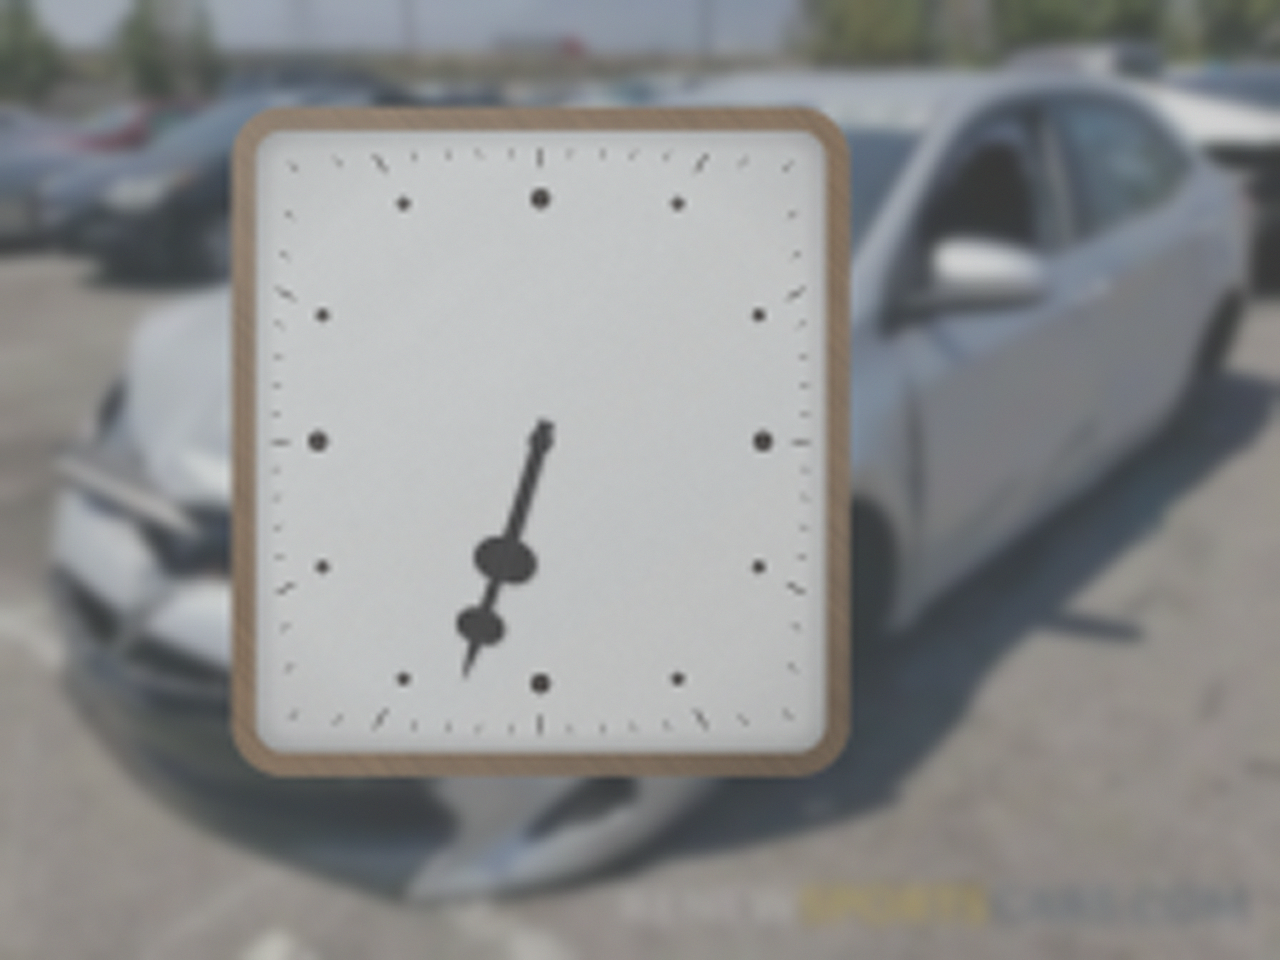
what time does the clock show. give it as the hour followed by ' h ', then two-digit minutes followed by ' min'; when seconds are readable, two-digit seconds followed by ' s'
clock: 6 h 33 min
